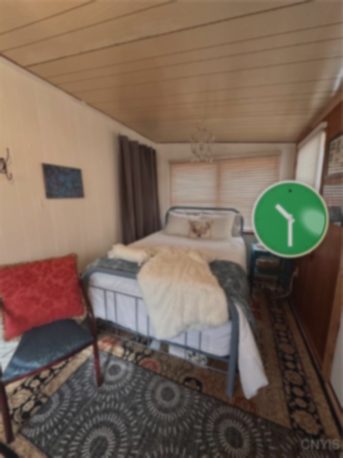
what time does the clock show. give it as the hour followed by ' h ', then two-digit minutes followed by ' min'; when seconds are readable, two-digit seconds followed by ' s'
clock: 10 h 30 min
